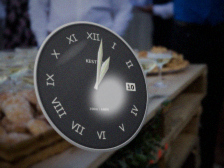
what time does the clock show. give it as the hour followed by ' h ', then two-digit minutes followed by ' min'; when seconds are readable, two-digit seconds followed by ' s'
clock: 1 h 02 min
